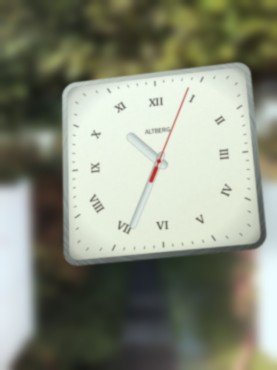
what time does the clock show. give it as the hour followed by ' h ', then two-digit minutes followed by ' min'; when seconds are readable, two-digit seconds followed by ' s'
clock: 10 h 34 min 04 s
